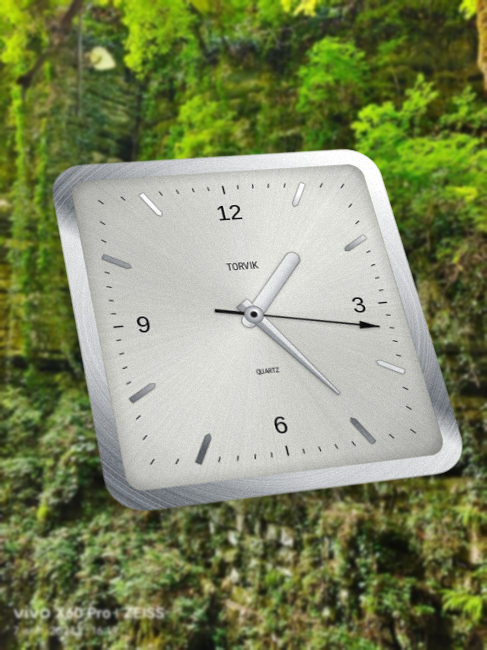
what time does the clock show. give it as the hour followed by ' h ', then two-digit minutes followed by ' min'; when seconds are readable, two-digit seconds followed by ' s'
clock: 1 h 24 min 17 s
